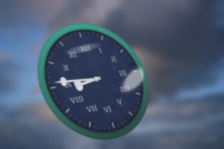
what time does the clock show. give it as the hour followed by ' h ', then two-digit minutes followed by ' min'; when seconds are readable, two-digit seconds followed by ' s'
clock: 8 h 46 min
